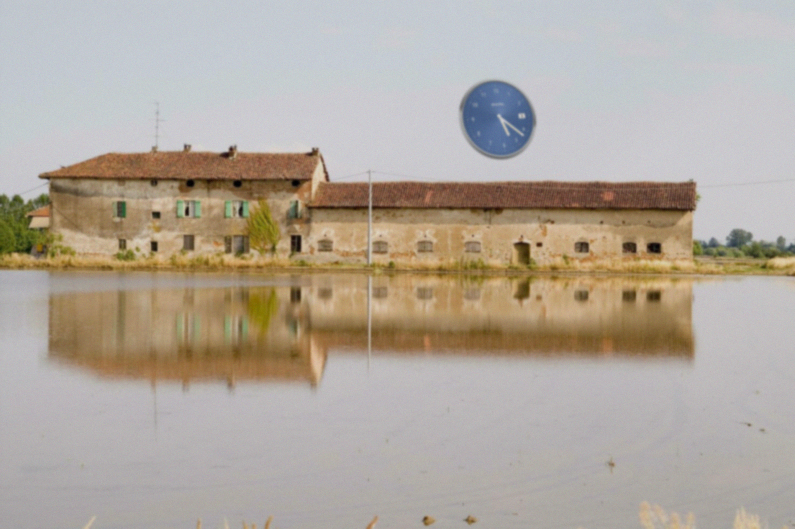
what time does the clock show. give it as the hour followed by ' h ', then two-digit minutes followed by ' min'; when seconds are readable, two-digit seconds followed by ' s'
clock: 5 h 22 min
